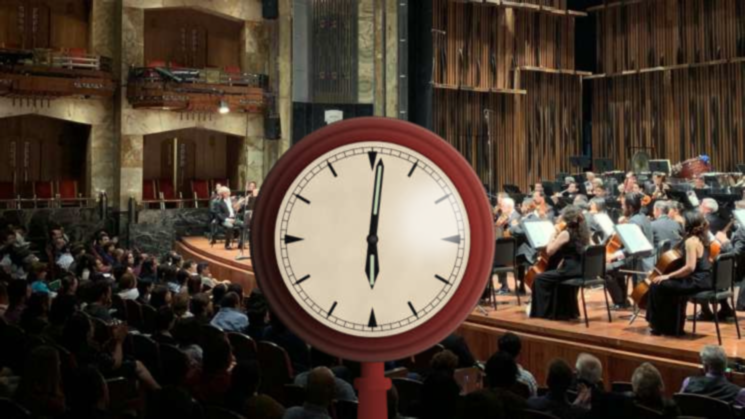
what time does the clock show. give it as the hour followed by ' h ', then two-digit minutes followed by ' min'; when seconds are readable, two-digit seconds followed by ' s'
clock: 6 h 01 min
